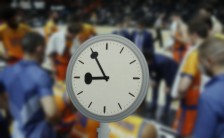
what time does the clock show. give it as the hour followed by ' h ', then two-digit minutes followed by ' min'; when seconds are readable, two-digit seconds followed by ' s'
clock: 8 h 55 min
